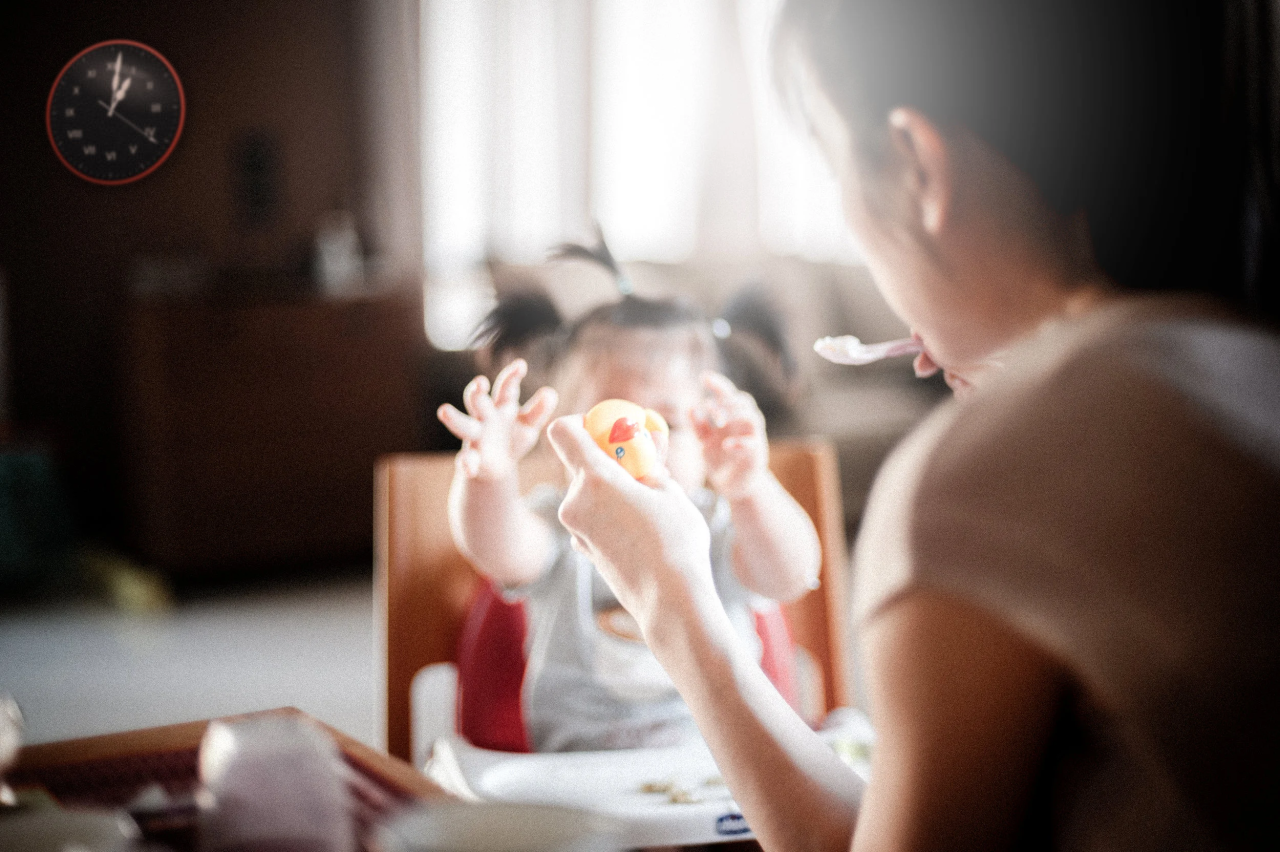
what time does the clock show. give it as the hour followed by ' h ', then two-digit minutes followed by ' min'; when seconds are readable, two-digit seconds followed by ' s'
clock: 1 h 01 min 21 s
